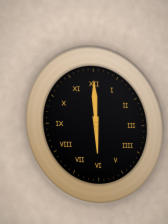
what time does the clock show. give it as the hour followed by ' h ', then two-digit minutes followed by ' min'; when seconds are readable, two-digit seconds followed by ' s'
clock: 6 h 00 min
